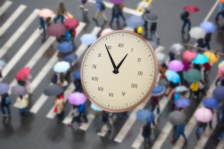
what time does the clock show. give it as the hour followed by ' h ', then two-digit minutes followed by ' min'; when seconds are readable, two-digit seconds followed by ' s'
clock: 12 h 54 min
